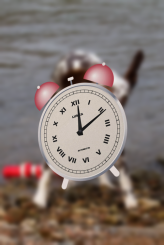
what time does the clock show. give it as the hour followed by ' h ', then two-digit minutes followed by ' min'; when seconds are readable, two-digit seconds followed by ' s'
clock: 12 h 11 min
